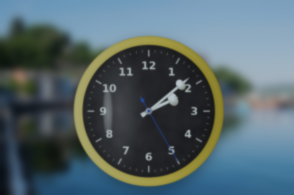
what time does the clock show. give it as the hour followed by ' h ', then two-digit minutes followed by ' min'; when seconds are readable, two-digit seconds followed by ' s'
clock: 2 h 08 min 25 s
